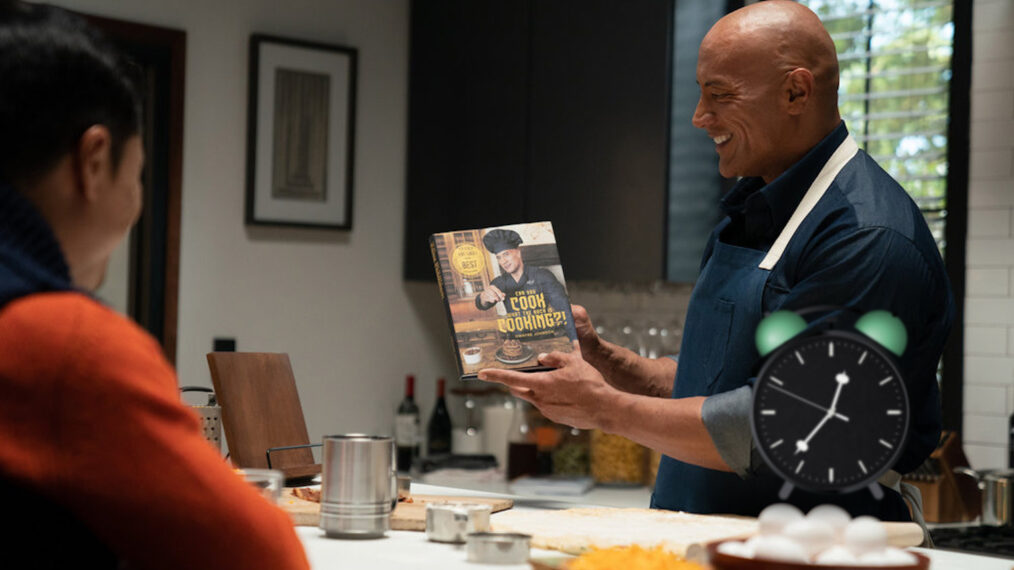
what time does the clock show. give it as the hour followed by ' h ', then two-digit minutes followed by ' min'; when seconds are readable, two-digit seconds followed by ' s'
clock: 12 h 36 min 49 s
